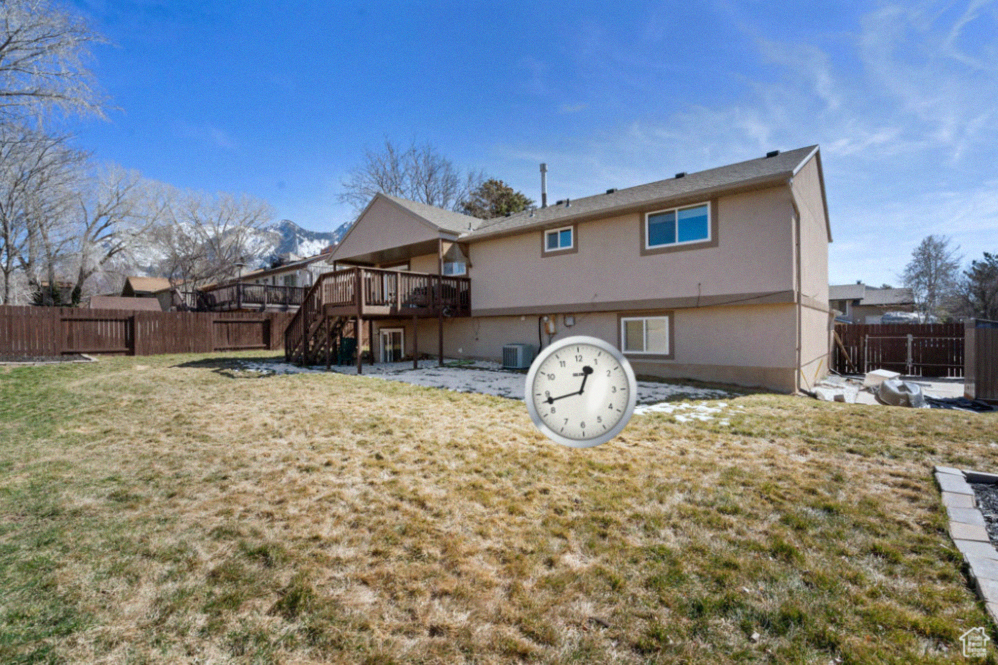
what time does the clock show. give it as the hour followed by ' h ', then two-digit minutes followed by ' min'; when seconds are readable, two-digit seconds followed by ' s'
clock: 12 h 43 min
